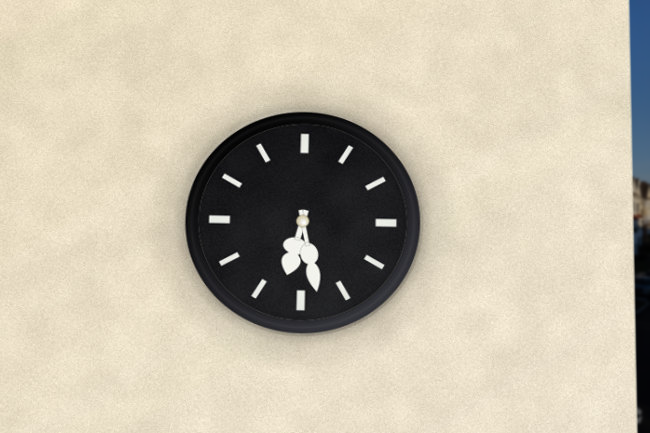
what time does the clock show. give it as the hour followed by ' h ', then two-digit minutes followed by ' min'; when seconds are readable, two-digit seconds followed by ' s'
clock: 6 h 28 min
